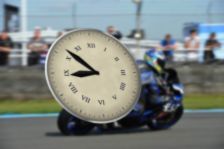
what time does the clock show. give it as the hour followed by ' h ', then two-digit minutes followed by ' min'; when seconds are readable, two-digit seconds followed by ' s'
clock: 8 h 52 min
